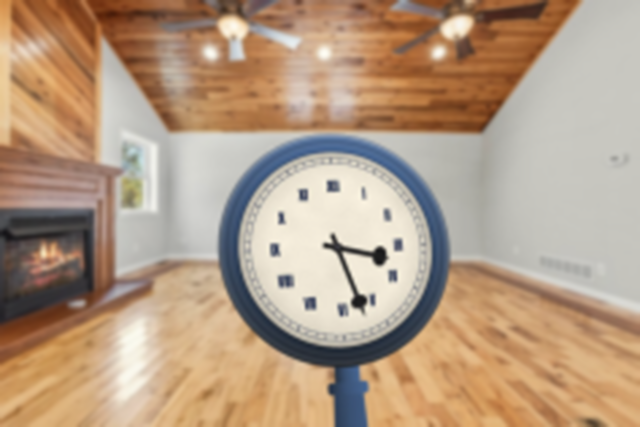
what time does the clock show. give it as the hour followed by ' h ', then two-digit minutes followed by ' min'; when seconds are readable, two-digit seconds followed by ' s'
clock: 3 h 27 min
